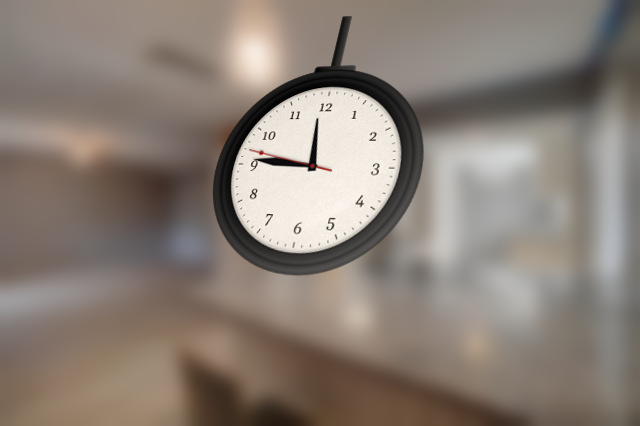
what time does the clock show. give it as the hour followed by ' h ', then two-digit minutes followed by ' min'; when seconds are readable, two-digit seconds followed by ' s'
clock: 11 h 45 min 47 s
